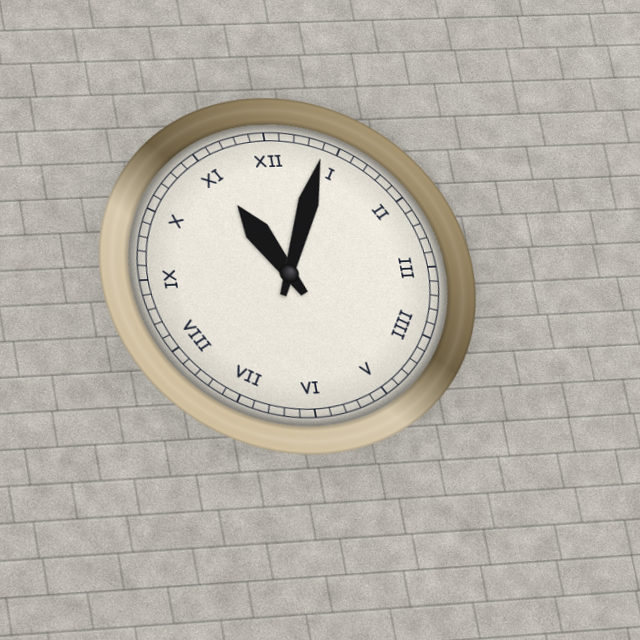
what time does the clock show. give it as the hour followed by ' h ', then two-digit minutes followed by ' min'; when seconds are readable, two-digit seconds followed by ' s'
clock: 11 h 04 min
